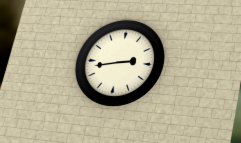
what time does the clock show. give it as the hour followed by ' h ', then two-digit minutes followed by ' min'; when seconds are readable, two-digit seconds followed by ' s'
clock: 2 h 43 min
